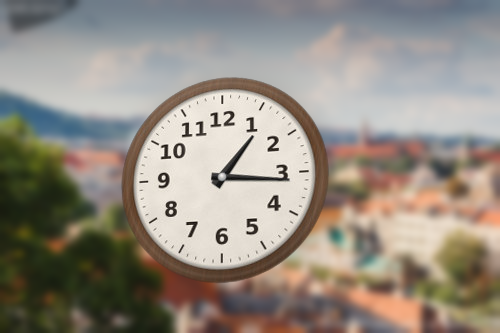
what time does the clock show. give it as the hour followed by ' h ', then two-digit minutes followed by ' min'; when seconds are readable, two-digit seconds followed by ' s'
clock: 1 h 16 min
